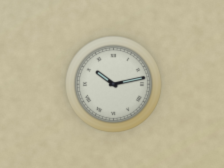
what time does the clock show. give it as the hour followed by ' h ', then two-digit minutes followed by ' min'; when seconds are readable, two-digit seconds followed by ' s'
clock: 10 h 13 min
